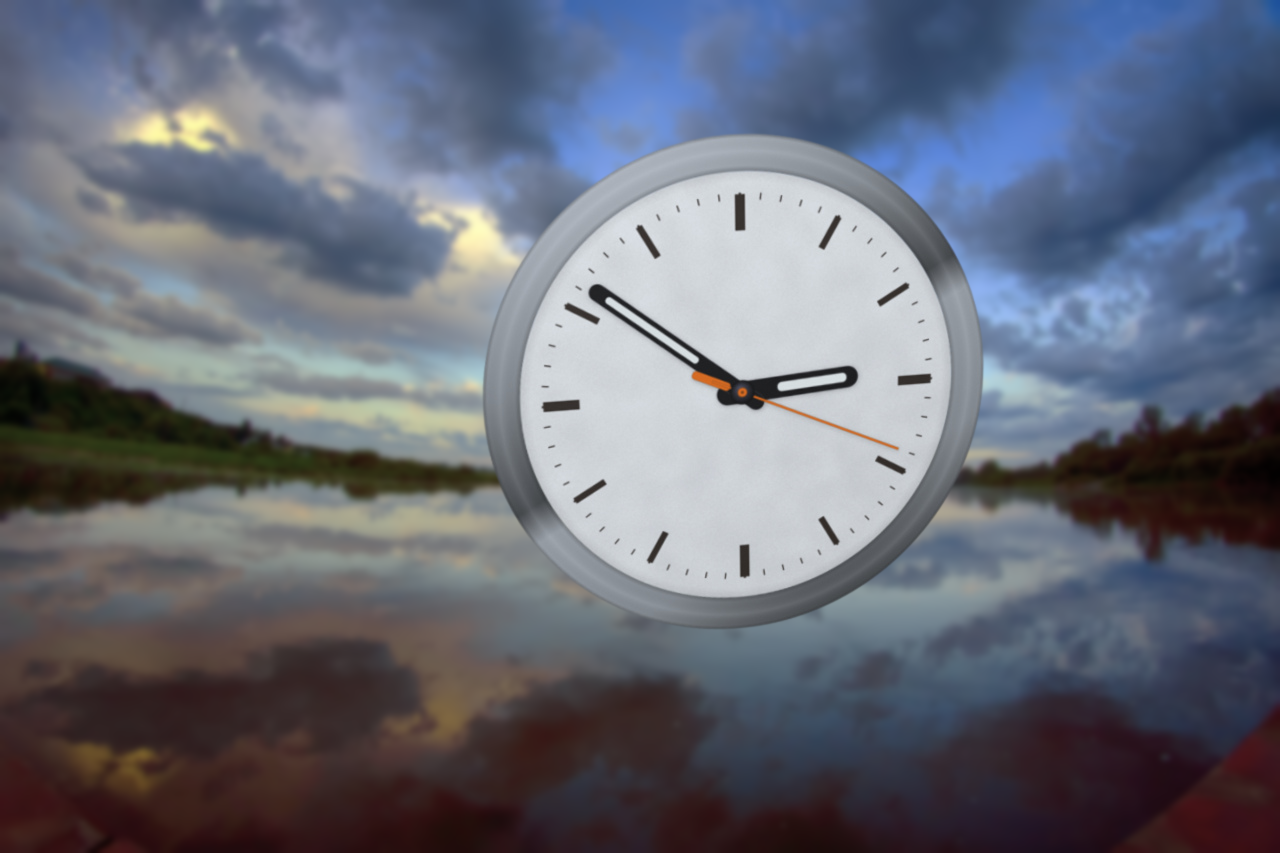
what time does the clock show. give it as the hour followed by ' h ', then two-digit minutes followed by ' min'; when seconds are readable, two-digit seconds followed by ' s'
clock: 2 h 51 min 19 s
